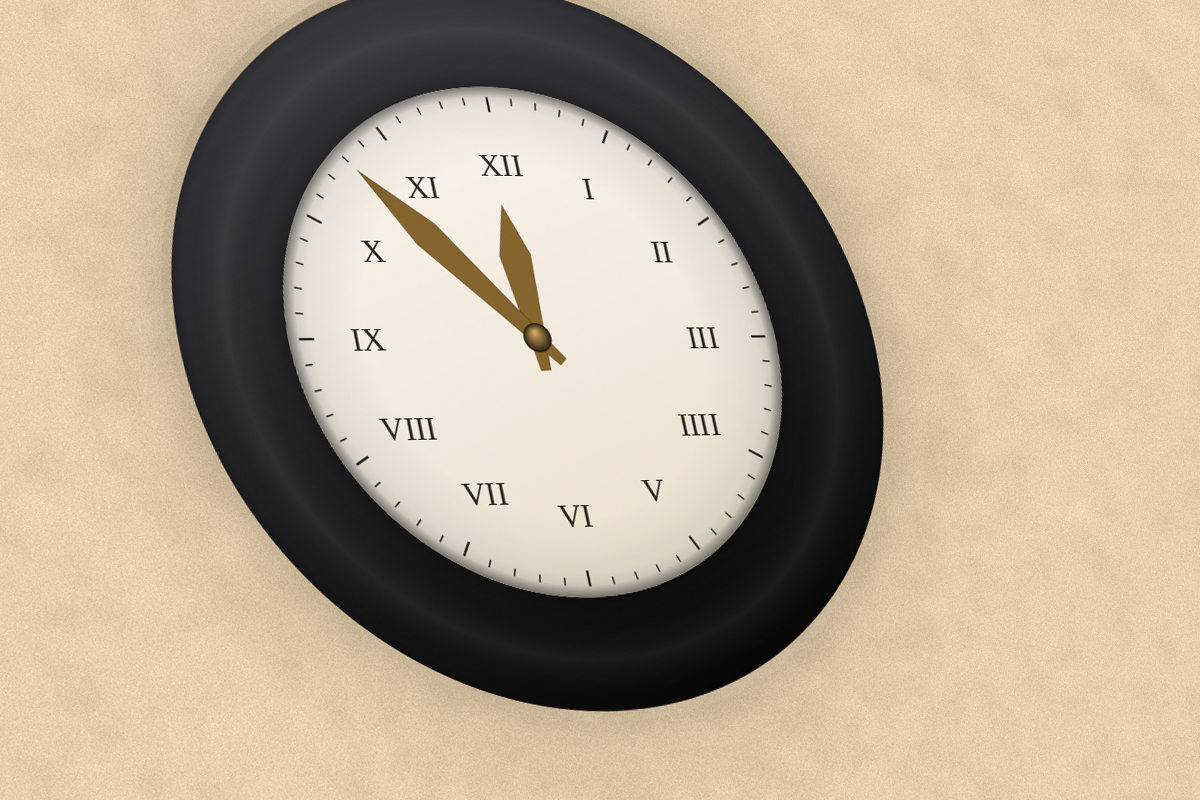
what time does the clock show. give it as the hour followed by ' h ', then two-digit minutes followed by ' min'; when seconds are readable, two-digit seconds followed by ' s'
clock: 11 h 53 min
